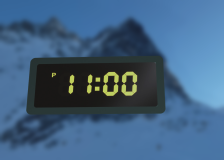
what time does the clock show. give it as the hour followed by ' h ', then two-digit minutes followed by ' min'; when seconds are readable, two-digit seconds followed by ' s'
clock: 11 h 00 min
